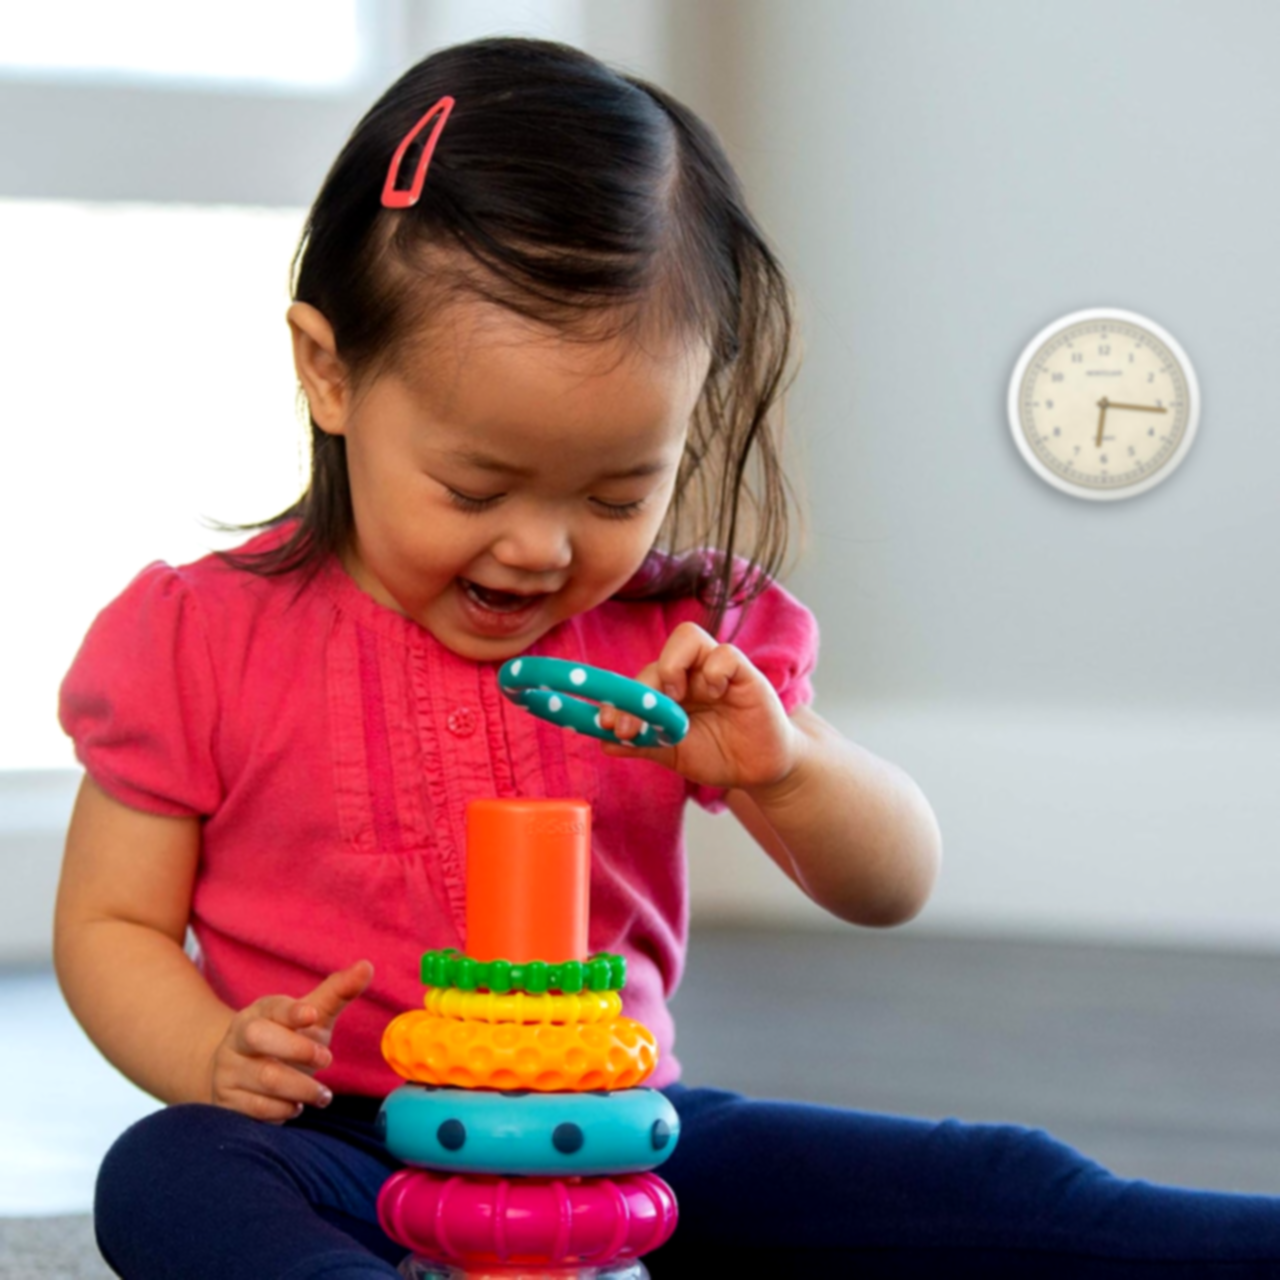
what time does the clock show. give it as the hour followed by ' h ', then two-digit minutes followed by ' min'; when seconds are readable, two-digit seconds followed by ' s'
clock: 6 h 16 min
